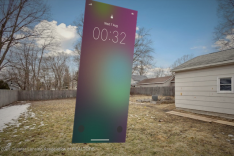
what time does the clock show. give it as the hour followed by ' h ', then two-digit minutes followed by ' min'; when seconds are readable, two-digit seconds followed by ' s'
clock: 0 h 32 min
